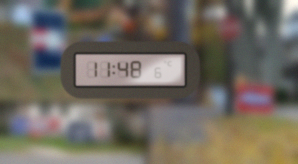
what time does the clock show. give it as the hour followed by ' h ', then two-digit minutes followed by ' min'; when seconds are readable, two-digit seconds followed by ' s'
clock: 11 h 48 min
